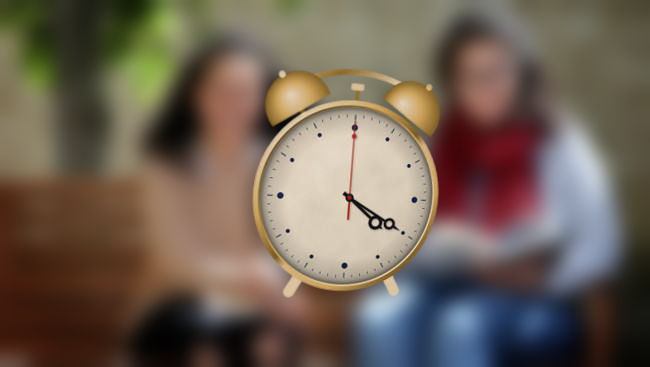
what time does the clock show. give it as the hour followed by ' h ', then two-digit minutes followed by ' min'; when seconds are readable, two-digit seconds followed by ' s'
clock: 4 h 20 min 00 s
